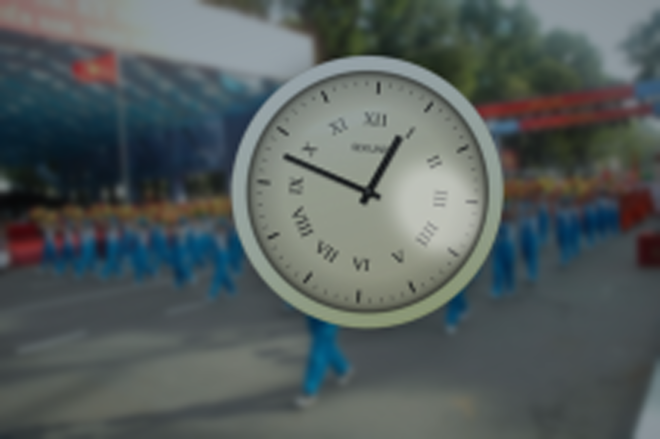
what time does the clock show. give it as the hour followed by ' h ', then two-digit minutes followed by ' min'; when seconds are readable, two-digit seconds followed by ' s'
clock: 12 h 48 min
